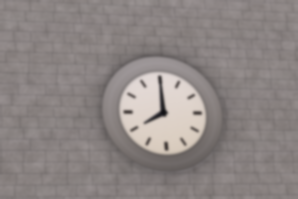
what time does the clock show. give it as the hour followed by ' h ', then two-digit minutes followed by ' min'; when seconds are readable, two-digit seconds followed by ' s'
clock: 8 h 00 min
